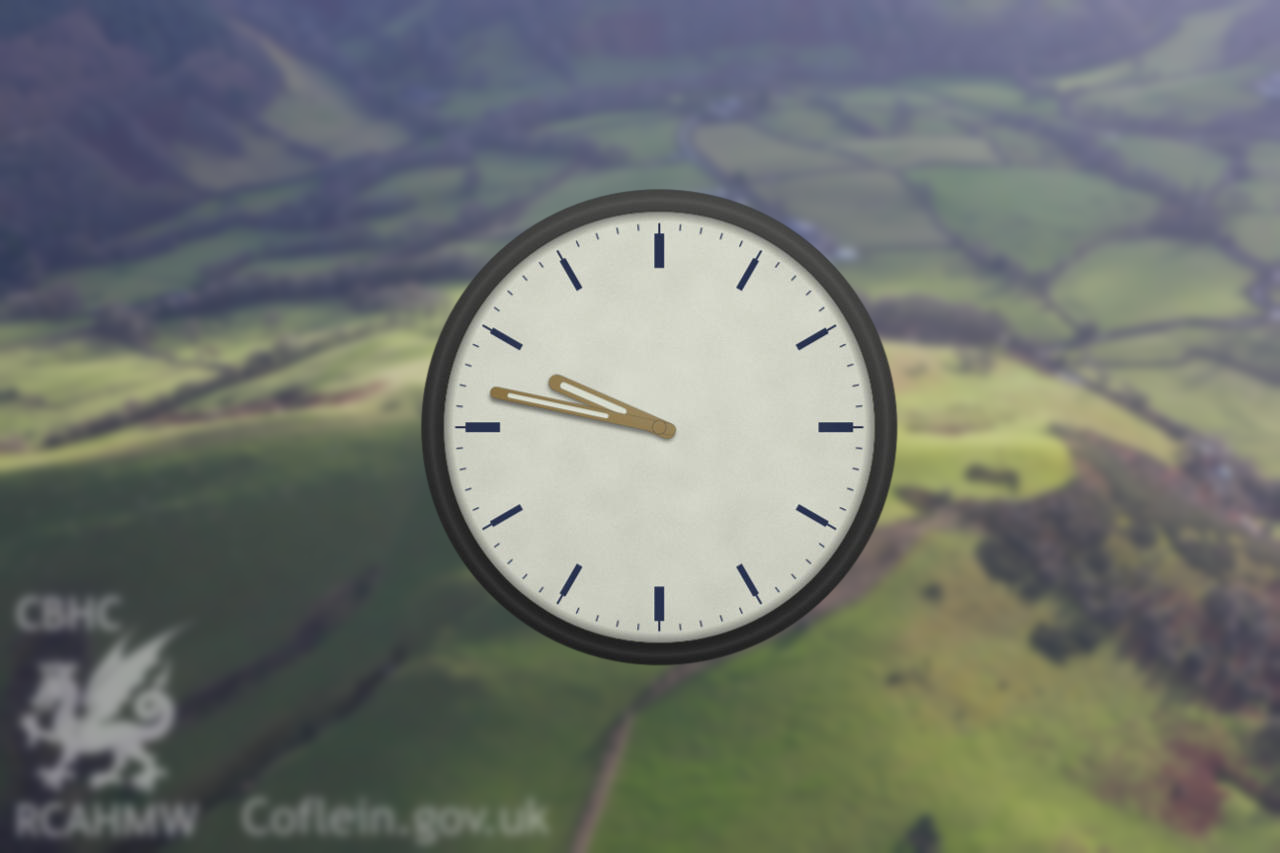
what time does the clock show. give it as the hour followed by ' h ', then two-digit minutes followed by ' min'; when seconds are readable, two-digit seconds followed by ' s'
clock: 9 h 47 min
